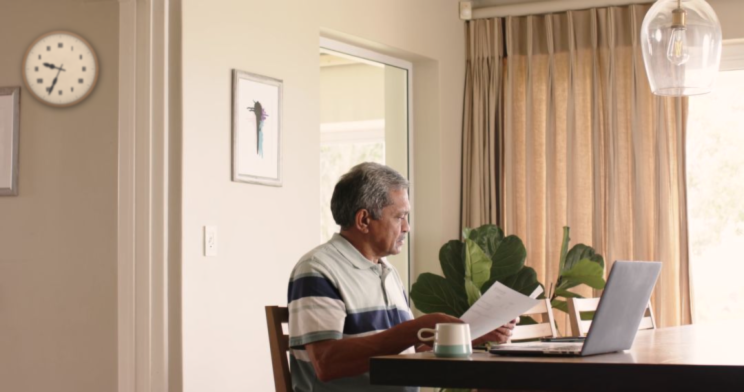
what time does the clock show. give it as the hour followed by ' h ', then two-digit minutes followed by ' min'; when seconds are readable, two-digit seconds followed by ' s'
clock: 9 h 34 min
